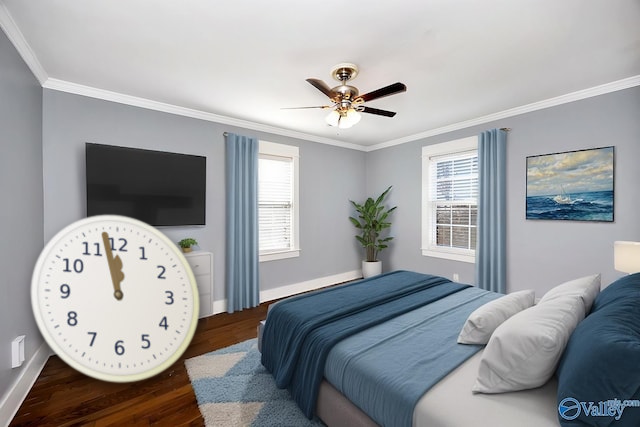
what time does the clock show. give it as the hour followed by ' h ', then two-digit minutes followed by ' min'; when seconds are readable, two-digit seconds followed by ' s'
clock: 11 h 58 min
